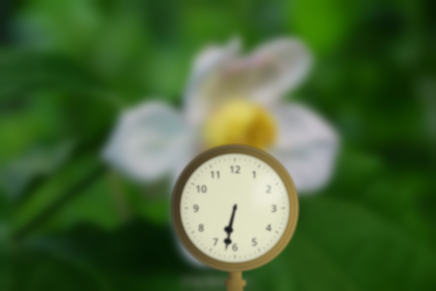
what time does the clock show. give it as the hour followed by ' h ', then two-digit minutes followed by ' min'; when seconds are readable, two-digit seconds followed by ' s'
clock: 6 h 32 min
